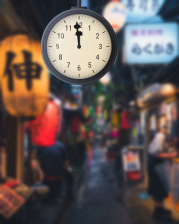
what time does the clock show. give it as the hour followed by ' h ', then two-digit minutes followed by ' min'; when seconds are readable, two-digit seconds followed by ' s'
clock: 11 h 59 min
